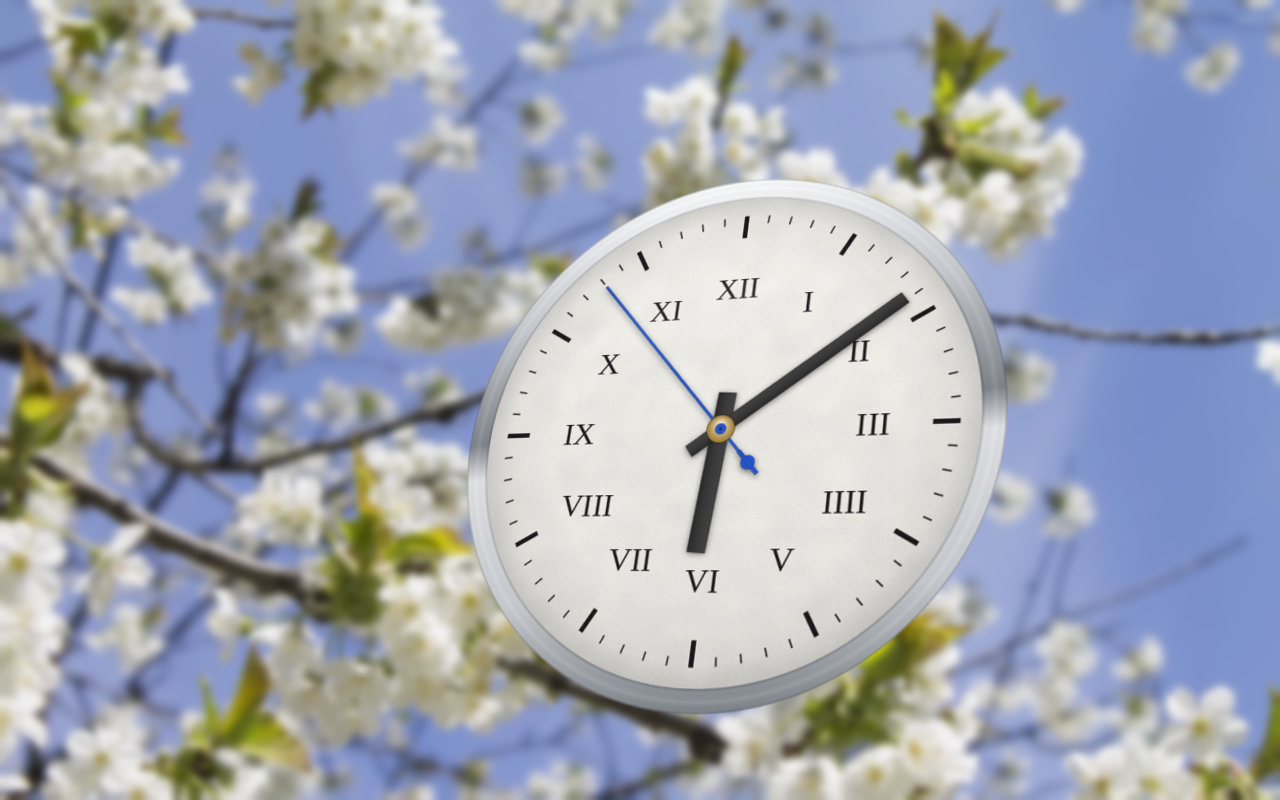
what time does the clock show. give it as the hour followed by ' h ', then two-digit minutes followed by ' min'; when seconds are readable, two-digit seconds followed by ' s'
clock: 6 h 08 min 53 s
